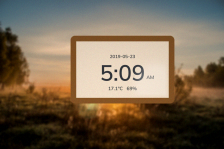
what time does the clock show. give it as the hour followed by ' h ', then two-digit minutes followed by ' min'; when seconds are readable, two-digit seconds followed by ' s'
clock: 5 h 09 min
